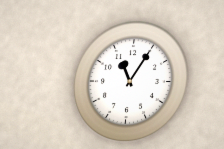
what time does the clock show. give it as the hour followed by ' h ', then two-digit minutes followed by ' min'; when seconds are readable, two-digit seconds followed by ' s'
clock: 11 h 05 min
